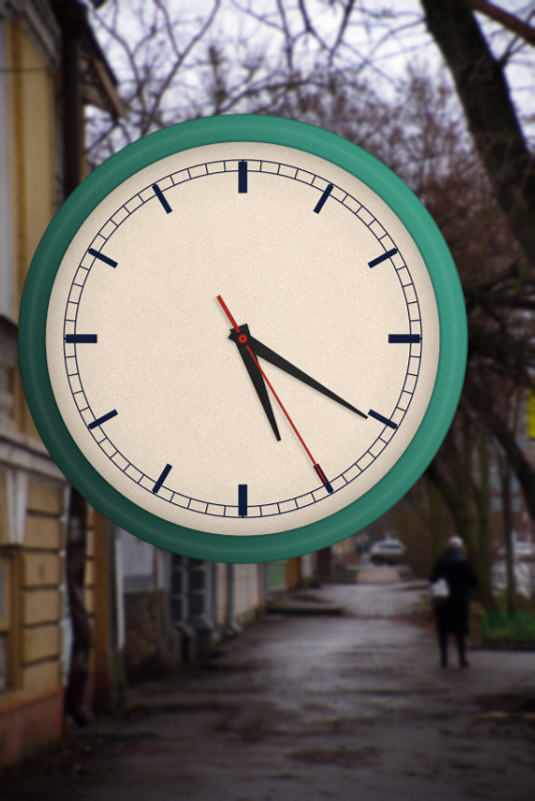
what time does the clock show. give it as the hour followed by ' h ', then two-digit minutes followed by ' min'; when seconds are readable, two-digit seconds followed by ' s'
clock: 5 h 20 min 25 s
